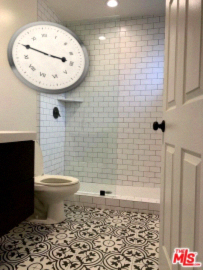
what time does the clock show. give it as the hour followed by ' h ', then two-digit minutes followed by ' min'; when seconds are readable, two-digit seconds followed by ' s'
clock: 3 h 50 min
